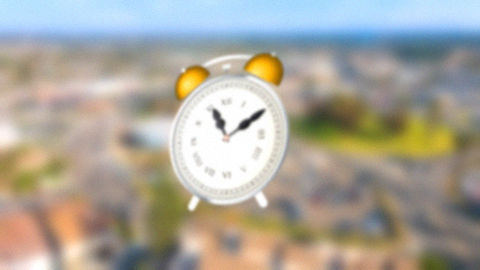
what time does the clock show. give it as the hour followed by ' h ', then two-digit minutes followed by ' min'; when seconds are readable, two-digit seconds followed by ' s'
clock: 11 h 10 min
